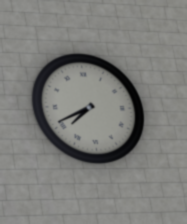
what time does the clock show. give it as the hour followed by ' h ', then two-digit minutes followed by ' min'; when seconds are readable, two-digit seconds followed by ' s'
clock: 7 h 41 min
